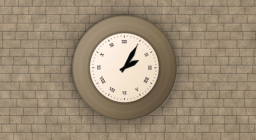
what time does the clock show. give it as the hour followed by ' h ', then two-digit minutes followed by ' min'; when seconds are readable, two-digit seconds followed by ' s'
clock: 2 h 05 min
